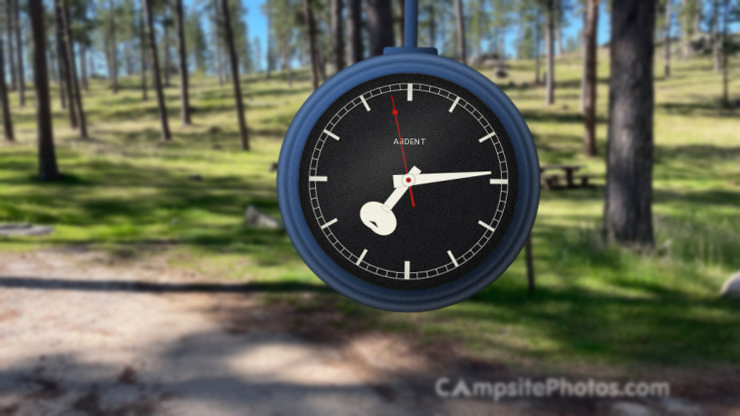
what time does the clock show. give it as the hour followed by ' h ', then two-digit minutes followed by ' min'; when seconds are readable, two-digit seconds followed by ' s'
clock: 7 h 13 min 58 s
